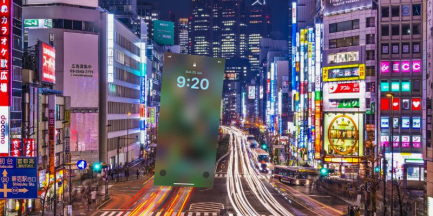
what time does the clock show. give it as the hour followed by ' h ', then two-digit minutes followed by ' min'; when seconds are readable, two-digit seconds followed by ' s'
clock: 9 h 20 min
